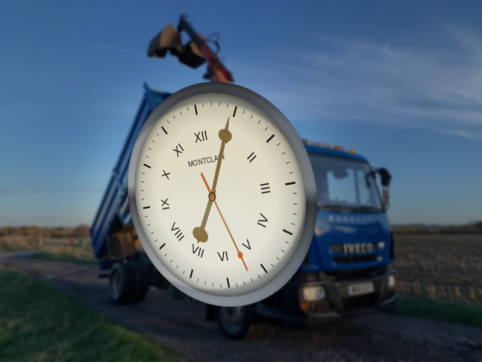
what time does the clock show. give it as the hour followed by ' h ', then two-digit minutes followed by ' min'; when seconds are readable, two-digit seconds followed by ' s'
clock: 7 h 04 min 27 s
